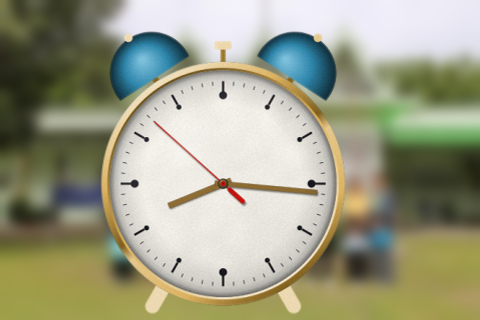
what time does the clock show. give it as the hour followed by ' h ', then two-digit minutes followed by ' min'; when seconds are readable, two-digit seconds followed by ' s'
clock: 8 h 15 min 52 s
